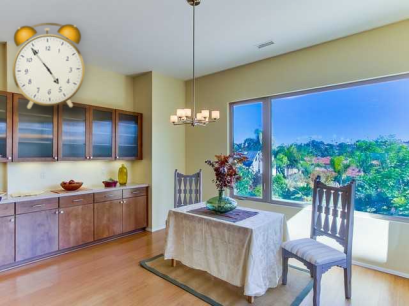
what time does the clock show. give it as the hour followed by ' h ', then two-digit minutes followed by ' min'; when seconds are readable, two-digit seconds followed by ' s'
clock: 4 h 54 min
